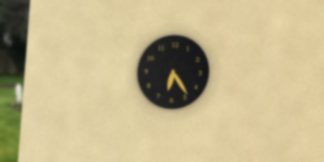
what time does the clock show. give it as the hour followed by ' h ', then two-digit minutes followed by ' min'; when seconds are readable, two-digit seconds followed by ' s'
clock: 6 h 24 min
